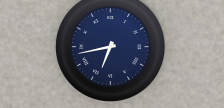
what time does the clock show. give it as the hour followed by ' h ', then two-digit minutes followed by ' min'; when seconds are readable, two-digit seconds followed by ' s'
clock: 6 h 43 min
